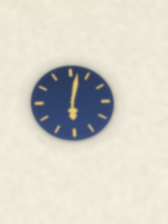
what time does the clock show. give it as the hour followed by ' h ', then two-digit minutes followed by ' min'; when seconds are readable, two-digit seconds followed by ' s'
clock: 6 h 02 min
